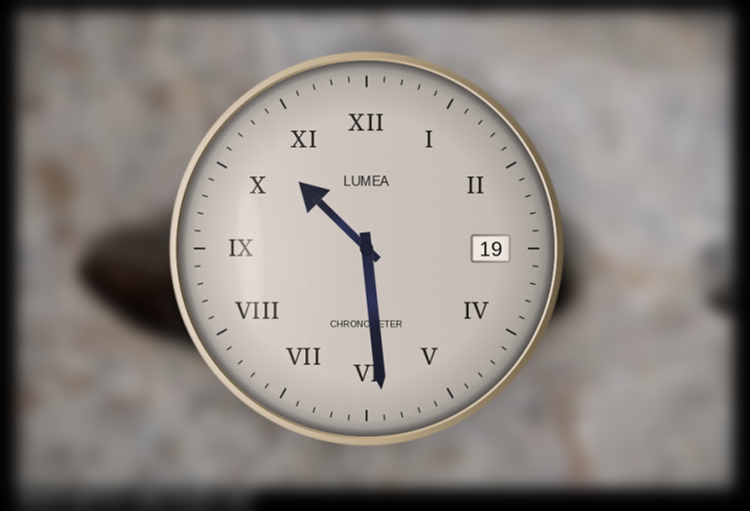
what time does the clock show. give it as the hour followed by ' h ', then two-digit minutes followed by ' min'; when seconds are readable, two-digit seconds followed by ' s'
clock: 10 h 29 min
